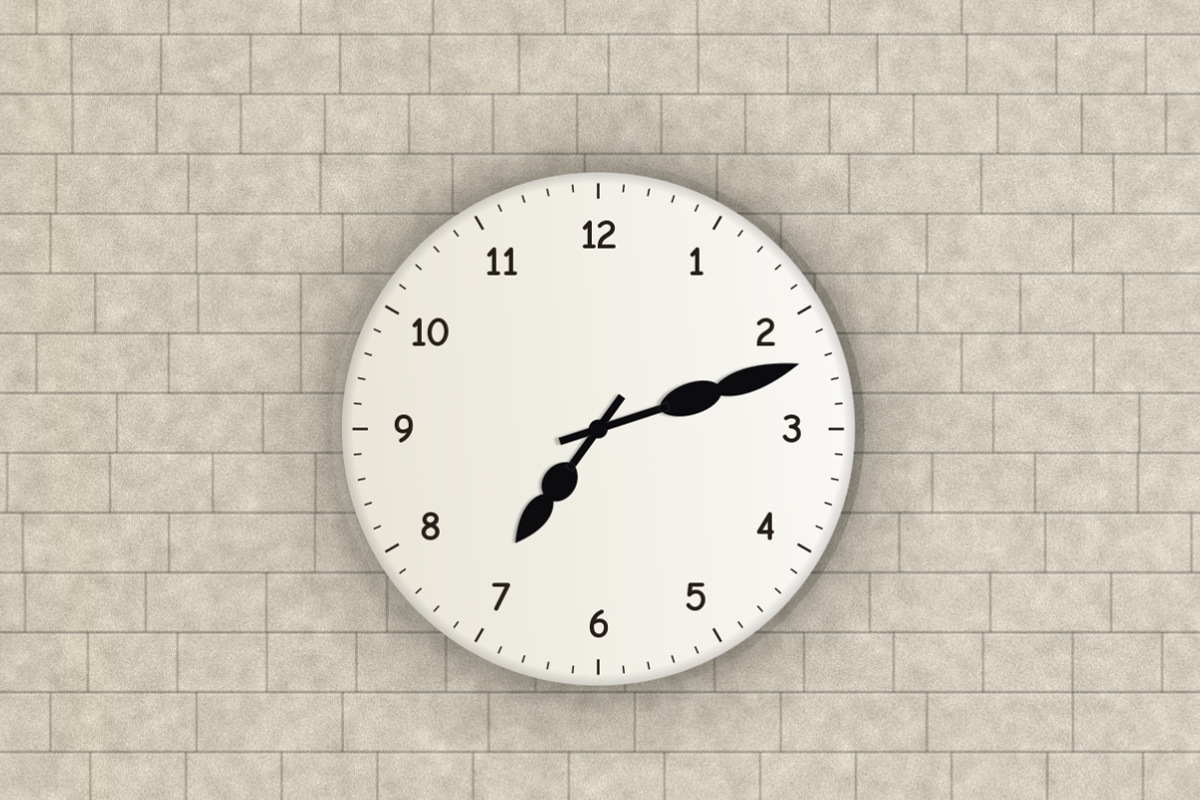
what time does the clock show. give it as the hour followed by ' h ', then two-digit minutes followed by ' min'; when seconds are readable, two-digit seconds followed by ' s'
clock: 7 h 12 min
